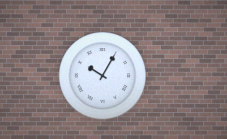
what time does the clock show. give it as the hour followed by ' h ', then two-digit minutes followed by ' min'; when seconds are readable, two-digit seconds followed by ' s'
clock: 10 h 05 min
